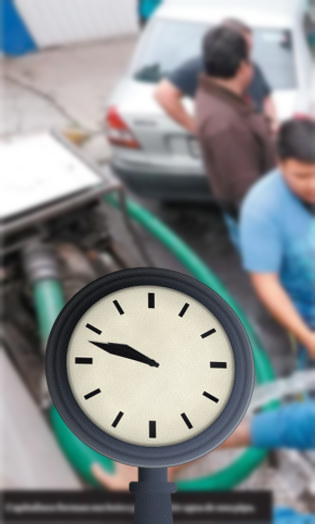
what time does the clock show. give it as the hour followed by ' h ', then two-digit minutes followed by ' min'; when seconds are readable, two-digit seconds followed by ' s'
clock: 9 h 48 min
